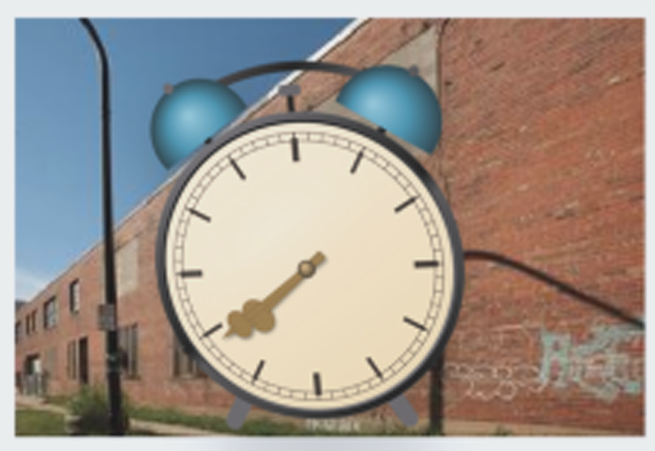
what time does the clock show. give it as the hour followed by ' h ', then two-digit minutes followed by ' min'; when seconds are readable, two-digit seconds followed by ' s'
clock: 7 h 39 min
